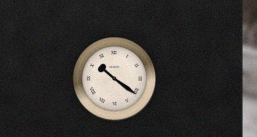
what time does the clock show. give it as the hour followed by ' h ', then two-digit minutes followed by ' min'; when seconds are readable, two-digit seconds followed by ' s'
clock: 10 h 21 min
